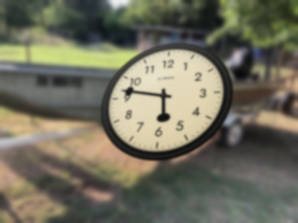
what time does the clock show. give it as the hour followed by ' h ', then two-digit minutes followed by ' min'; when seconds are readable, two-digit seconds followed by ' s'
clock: 5 h 47 min
